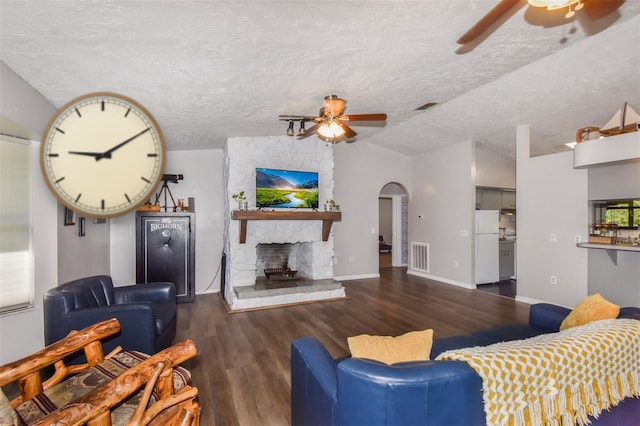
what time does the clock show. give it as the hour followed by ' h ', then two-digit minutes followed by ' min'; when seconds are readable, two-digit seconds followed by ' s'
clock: 9 h 10 min
